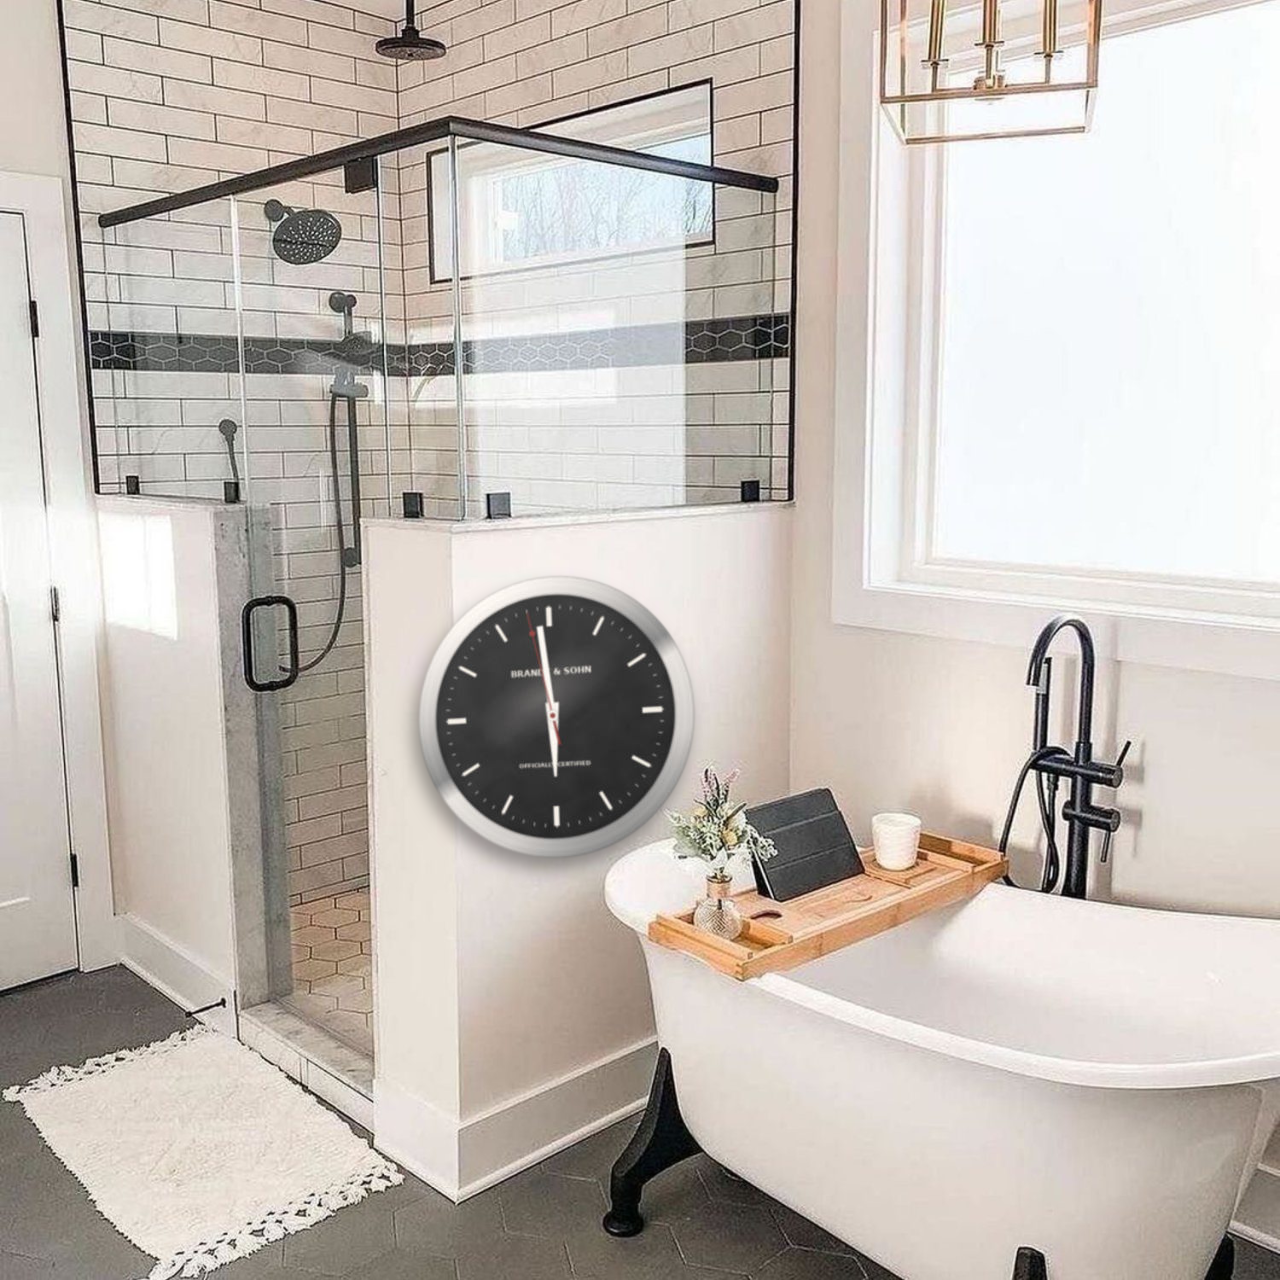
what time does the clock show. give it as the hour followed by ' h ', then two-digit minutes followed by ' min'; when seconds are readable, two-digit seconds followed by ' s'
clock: 5 h 58 min 58 s
